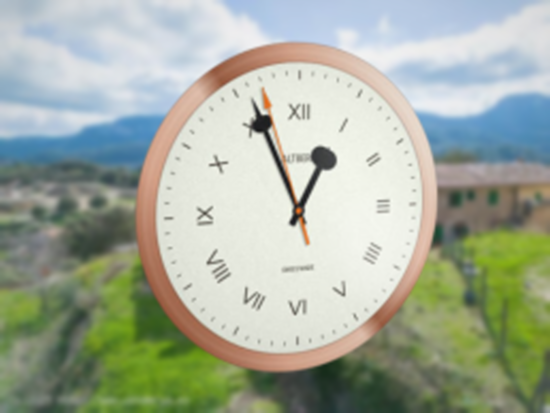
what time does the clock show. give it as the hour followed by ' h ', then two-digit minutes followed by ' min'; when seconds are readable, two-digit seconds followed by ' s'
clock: 12 h 55 min 57 s
